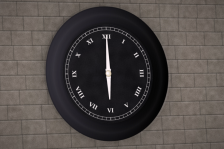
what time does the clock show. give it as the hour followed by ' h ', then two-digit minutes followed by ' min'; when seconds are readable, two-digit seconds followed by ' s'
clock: 6 h 00 min
